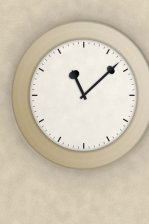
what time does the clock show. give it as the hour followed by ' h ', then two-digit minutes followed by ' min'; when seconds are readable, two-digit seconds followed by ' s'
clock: 11 h 08 min
